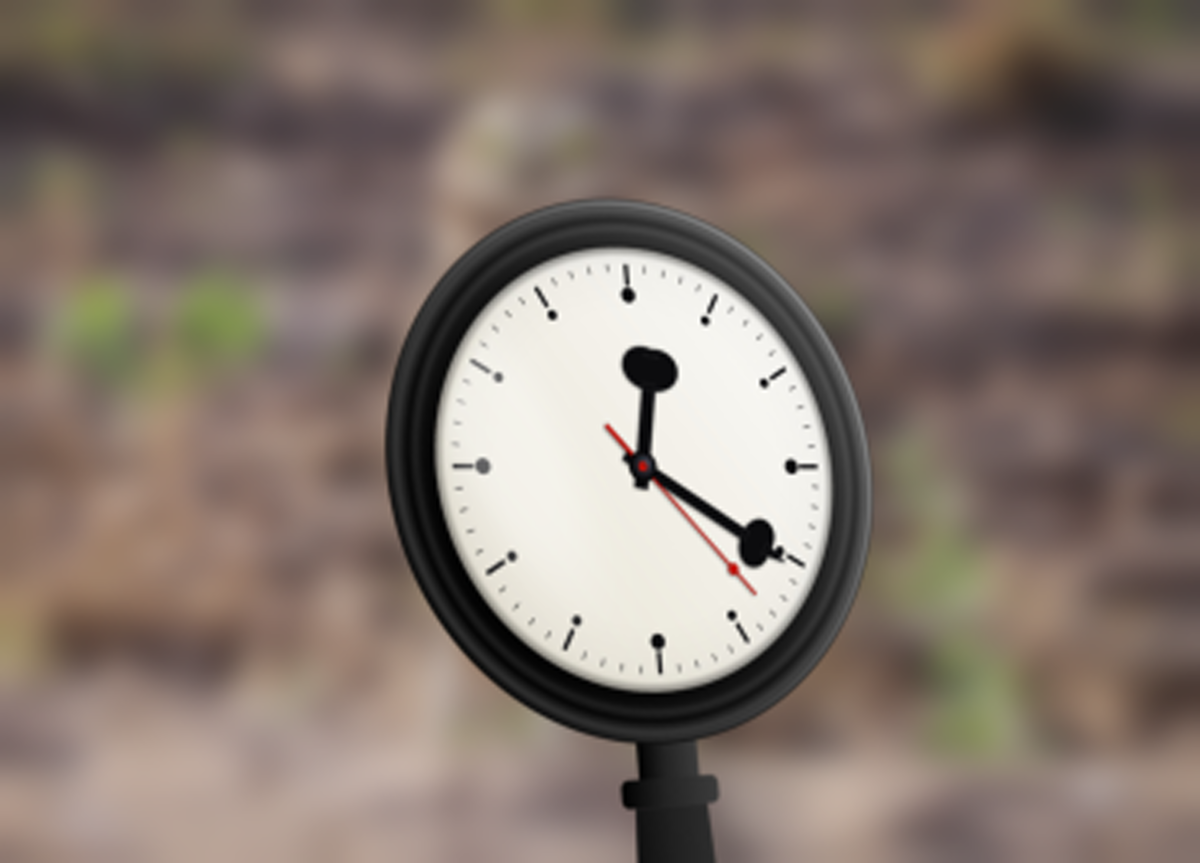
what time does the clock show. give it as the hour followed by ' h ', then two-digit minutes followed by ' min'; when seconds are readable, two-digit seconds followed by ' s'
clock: 12 h 20 min 23 s
